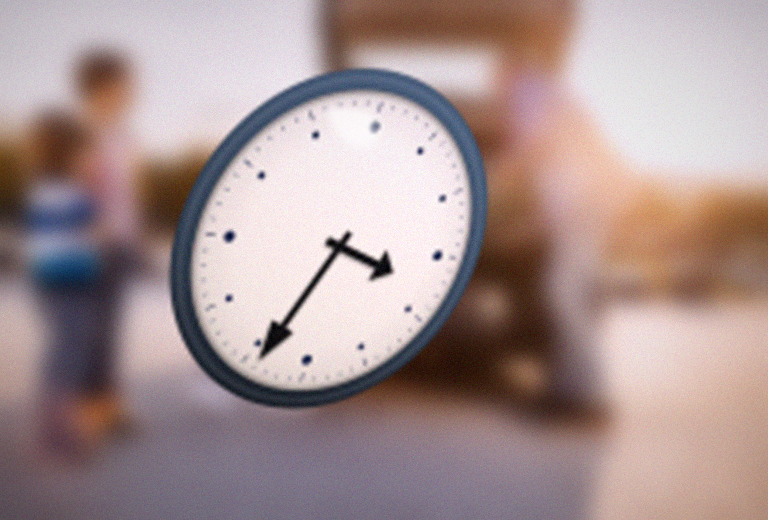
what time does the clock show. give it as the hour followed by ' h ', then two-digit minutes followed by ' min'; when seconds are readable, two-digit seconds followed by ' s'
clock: 3 h 34 min
